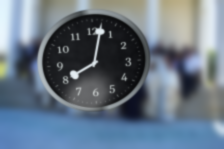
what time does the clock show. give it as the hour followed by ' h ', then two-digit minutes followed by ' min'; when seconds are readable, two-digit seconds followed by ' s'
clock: 8 h 02 min
